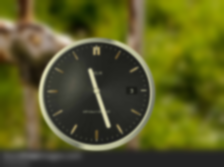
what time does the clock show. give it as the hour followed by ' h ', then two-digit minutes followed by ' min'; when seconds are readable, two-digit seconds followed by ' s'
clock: 11 h 27 min
